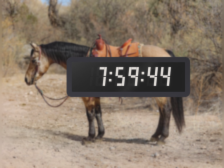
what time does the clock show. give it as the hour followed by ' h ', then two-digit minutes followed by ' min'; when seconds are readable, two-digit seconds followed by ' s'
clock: 7 h 59 min 44 s
